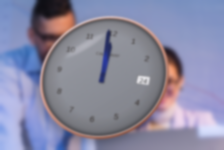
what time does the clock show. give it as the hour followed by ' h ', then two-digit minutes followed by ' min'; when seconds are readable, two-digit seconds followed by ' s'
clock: 11 h 59 min
